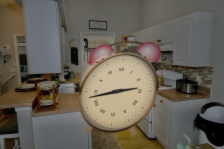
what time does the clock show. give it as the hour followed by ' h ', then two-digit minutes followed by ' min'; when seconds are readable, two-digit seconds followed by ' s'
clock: 2 h 43 min
